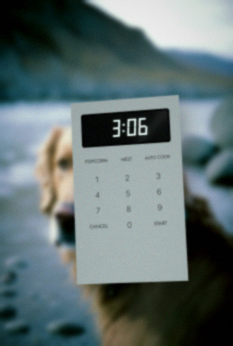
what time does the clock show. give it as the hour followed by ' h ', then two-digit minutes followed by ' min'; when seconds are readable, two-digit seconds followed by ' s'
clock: 3 h 06 min
